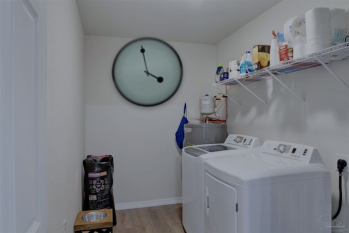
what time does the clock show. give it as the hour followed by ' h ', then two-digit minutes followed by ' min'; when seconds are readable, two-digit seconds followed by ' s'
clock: 3 h 58 min
